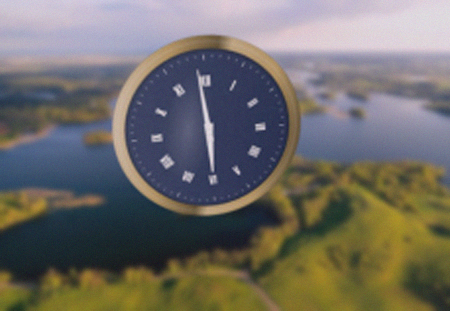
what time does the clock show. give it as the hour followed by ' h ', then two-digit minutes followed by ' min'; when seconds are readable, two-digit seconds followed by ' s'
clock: 5 h 59 min
